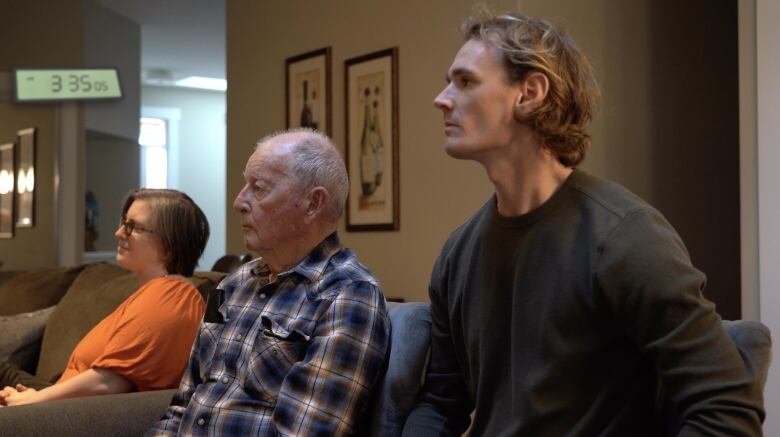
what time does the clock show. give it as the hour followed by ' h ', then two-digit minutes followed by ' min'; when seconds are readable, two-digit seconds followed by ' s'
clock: 3 h 35 min
